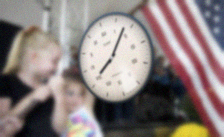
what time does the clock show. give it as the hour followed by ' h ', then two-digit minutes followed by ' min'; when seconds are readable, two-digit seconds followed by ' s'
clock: 8 h 08 min
